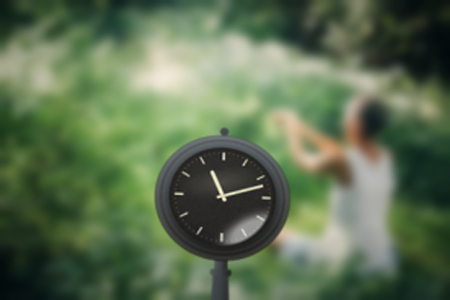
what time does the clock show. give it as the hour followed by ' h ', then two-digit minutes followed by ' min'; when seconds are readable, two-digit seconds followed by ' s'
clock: 11 h 12 min
